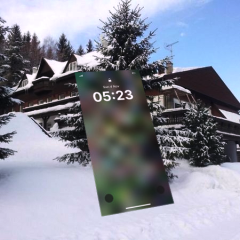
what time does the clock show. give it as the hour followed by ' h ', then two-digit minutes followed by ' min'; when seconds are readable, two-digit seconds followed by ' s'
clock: 5 h 23 min
